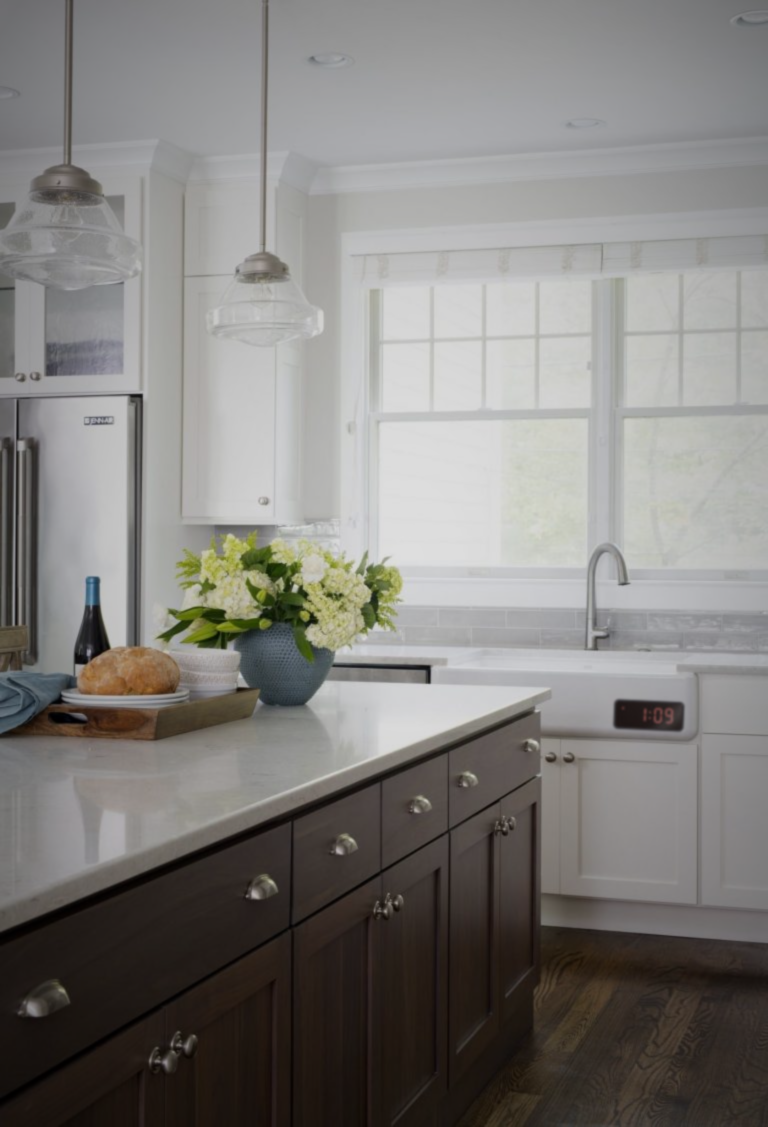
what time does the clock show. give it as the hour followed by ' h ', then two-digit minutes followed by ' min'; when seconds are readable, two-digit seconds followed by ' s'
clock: 1 h 09 min
